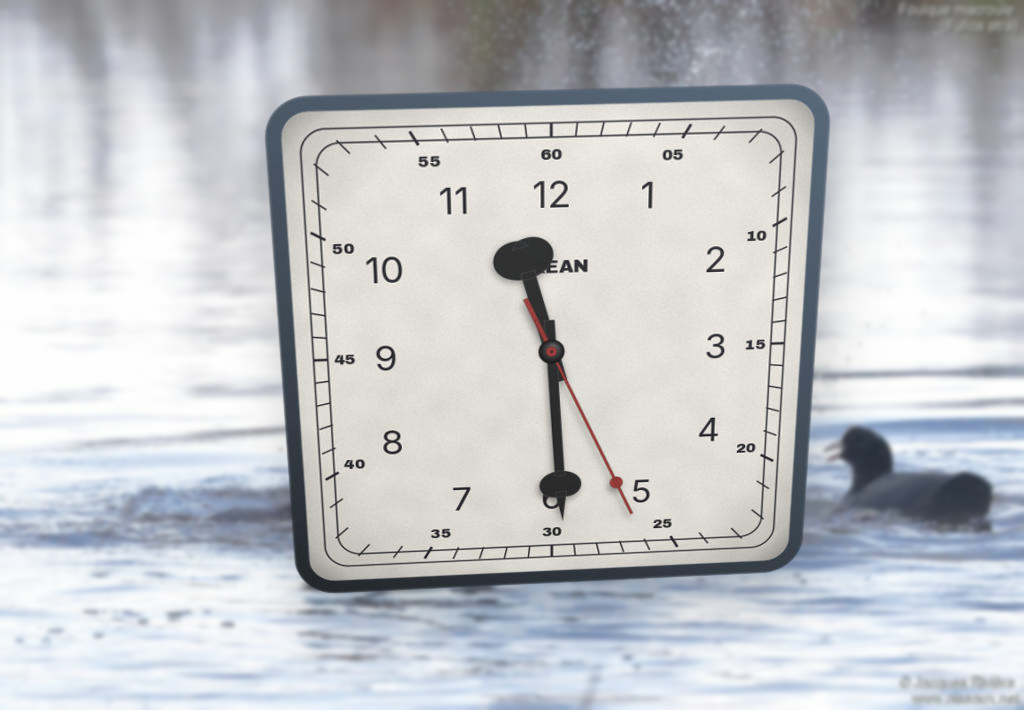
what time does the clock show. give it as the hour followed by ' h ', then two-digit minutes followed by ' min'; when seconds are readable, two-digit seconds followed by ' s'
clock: 11 h 29 min 26 s
